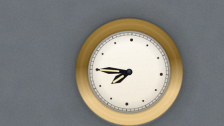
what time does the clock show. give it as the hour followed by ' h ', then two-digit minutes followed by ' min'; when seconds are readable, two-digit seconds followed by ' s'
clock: 7 h 45 min
